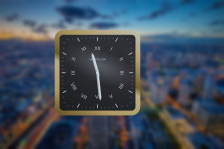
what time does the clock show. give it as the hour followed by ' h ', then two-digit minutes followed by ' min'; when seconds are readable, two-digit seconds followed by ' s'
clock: 11 h 29 min
